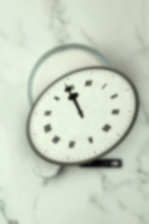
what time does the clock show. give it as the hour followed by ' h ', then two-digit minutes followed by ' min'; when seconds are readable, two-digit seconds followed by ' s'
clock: 10 h 54 min
